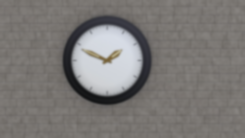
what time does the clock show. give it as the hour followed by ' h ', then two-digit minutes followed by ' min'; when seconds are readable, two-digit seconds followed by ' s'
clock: 1 h 49 min
